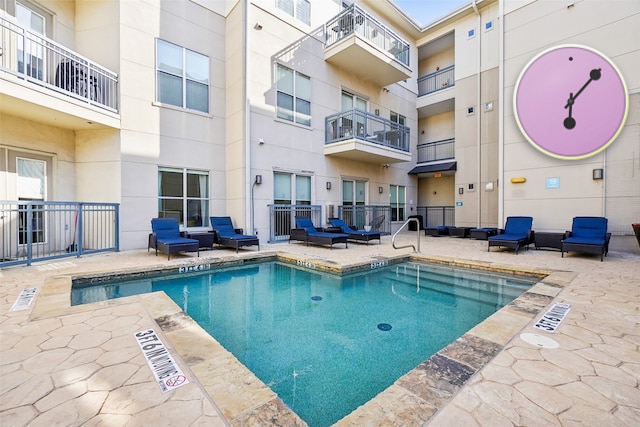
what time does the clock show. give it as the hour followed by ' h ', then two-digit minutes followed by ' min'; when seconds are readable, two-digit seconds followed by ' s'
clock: 6 h 07 min
